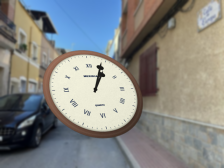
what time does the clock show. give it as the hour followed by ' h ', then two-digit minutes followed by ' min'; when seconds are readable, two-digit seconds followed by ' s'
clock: 1 h 04 min
